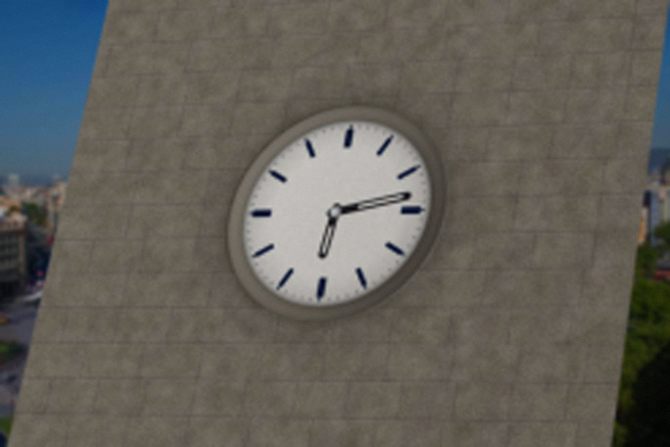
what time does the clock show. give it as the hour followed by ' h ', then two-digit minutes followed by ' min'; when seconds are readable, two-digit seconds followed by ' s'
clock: 6 h 13 min
